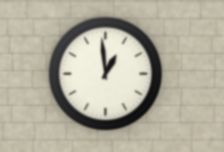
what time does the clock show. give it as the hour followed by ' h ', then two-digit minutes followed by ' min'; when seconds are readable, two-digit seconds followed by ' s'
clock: 12 h 59 min
